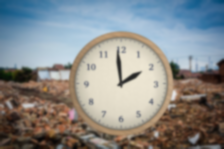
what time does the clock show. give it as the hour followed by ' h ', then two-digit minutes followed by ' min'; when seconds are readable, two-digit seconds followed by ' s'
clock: 1 h 59 min
